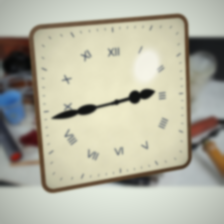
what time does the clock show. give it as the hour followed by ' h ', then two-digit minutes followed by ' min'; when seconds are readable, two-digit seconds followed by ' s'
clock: 2 h 44 min
